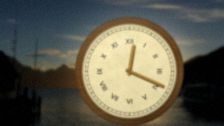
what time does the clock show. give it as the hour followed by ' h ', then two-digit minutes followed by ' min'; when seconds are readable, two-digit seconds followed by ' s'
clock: 12 h 19 min
